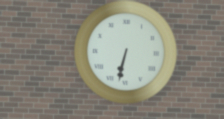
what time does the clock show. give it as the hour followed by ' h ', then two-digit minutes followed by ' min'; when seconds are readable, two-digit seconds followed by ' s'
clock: 6 h 32 min
